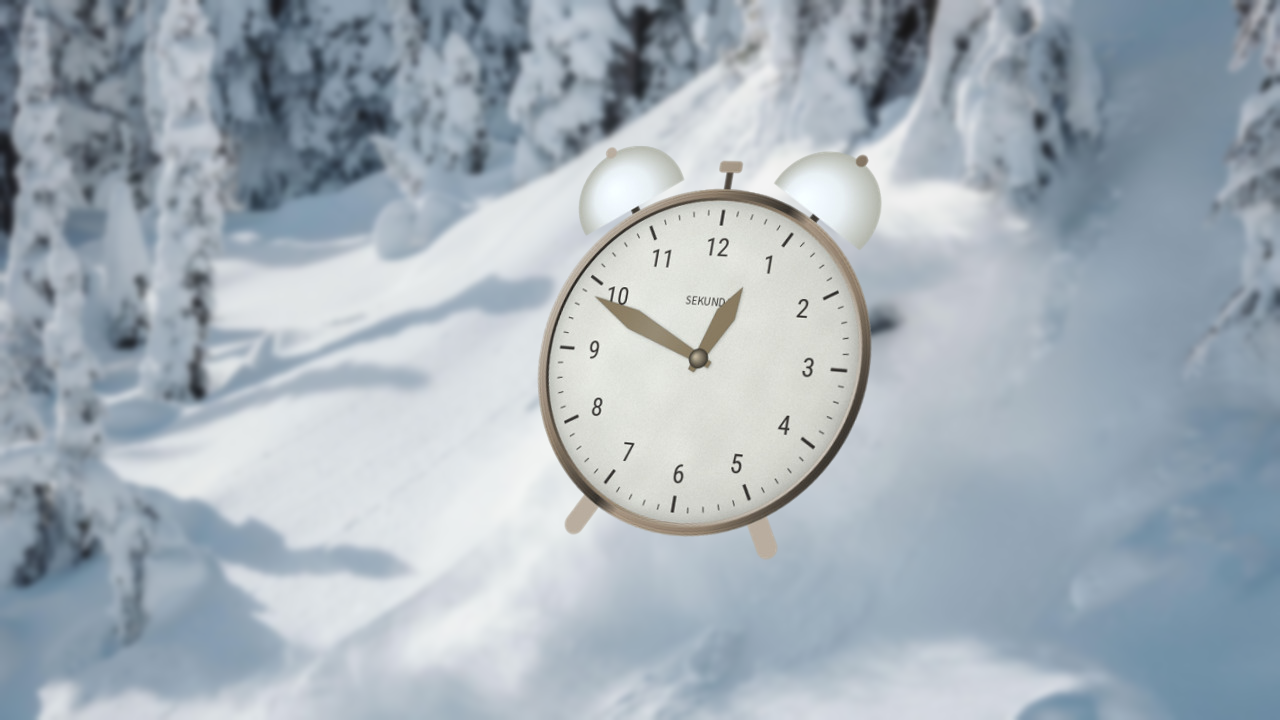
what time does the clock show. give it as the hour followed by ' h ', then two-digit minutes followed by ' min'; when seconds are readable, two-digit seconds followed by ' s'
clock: 12 h 49 min
